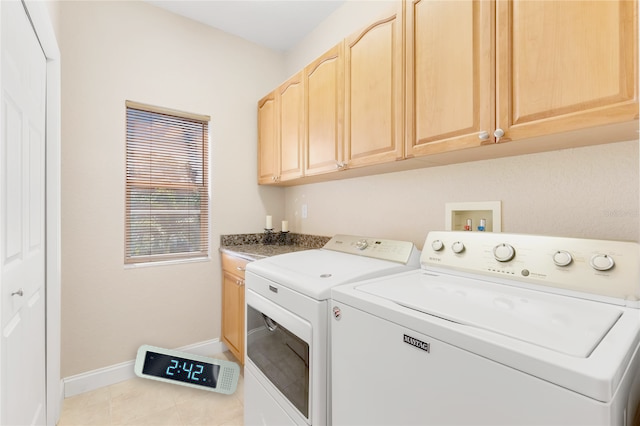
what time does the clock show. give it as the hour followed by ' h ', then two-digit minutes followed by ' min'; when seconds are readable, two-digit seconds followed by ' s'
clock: 2 h 42 min
